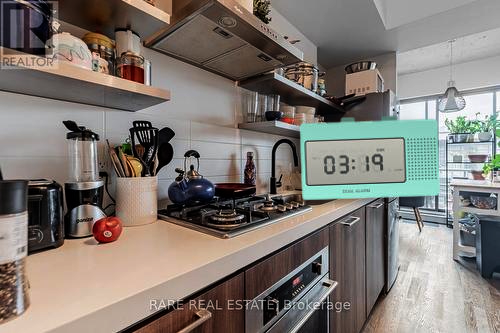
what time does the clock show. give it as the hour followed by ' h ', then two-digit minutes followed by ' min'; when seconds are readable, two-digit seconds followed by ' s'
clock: 3 h 19 min
